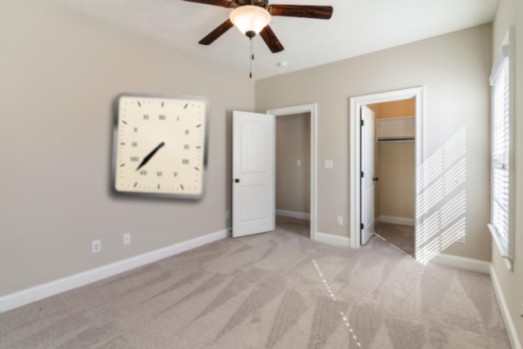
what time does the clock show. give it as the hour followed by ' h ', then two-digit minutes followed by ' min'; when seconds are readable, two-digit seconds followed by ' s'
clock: 7 h 37 min
